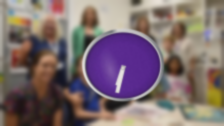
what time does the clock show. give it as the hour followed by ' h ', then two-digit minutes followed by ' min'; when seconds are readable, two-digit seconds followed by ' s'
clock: 6 h 32 min
